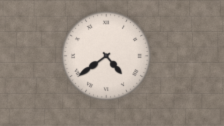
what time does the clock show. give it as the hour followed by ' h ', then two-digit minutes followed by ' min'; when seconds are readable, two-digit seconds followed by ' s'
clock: 4 h 39 min
